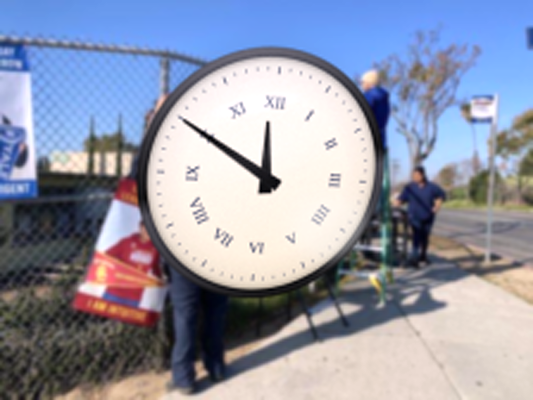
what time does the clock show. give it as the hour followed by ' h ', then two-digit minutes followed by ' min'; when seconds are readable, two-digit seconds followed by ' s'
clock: 11 h 50 min
